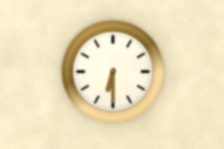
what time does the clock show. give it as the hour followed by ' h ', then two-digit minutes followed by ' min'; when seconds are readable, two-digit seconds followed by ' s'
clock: 6 h 30 min
